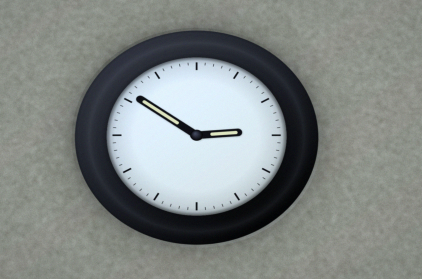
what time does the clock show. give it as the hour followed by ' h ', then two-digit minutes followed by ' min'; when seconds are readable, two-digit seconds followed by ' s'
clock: 2 h 51 min
